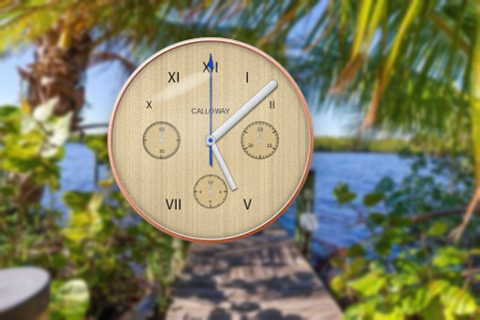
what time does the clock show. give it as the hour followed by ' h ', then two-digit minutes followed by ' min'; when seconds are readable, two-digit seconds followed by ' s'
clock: 5 h 08 min
